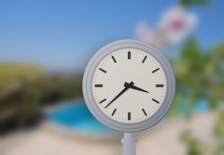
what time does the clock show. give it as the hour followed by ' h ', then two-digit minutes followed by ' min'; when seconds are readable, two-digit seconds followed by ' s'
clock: 3 h 38 min
